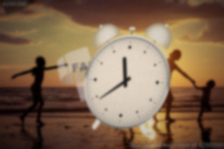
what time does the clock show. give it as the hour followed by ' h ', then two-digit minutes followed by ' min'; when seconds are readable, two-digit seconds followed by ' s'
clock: 11 h 39 min
